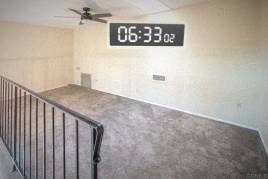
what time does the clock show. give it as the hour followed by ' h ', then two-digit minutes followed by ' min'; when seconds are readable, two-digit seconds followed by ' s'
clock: 6 h 33 min 02 s
